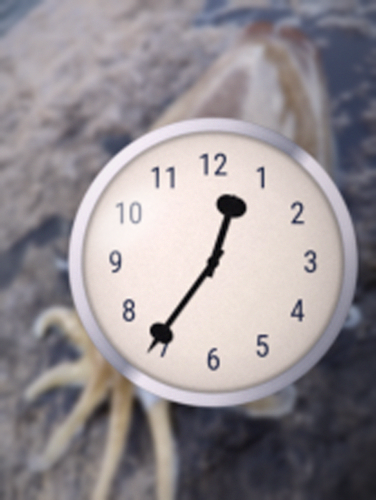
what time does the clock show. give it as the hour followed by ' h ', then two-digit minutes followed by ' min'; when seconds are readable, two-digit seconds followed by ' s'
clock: 12 h 36 min
